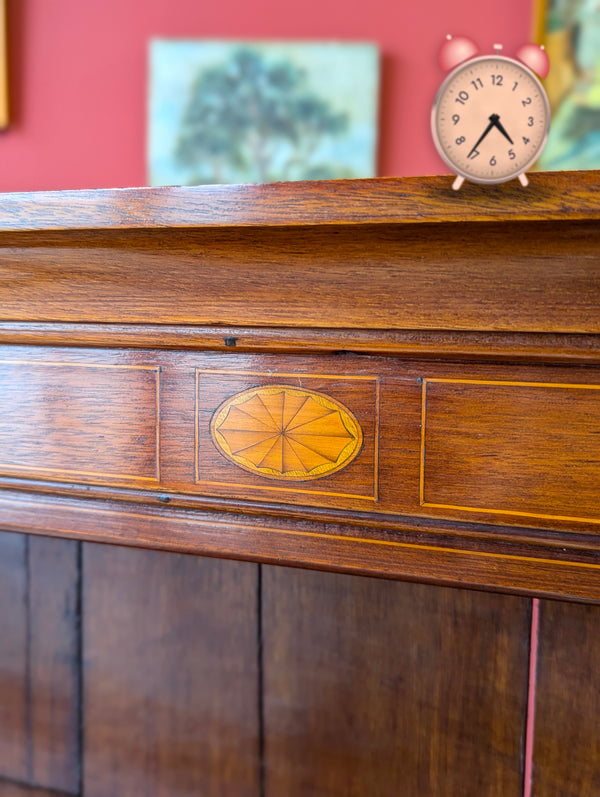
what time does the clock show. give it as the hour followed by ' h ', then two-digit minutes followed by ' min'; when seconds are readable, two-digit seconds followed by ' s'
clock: 4 h 36 min
